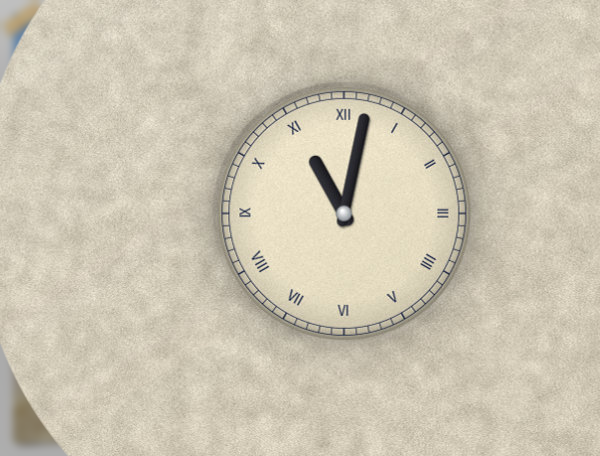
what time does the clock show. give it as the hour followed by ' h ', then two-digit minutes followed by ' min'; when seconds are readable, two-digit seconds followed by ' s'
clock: 11 h 02 min
